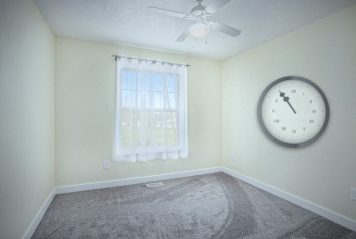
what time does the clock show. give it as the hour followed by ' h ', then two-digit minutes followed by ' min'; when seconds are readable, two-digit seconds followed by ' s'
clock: 10 h 54 min
